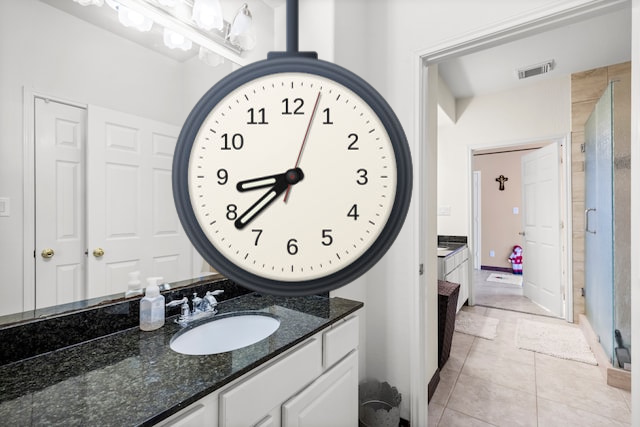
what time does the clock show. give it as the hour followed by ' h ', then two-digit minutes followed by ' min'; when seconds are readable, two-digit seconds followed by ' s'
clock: 8 h 38 min 03 s
